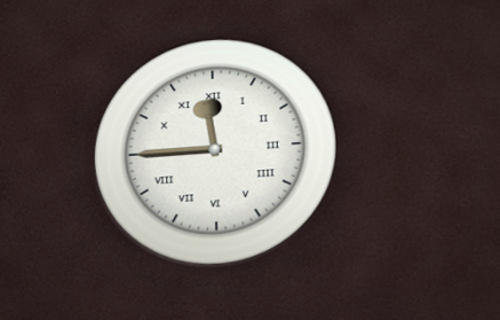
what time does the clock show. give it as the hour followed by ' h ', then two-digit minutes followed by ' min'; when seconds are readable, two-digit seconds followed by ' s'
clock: 11 h 45 min
